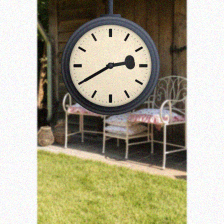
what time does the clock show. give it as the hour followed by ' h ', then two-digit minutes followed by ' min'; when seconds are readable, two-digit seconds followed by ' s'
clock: 2 h 40 min
